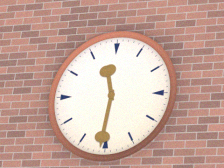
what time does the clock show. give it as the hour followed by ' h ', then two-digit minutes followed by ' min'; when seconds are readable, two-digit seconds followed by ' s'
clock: 11 h 31 min
